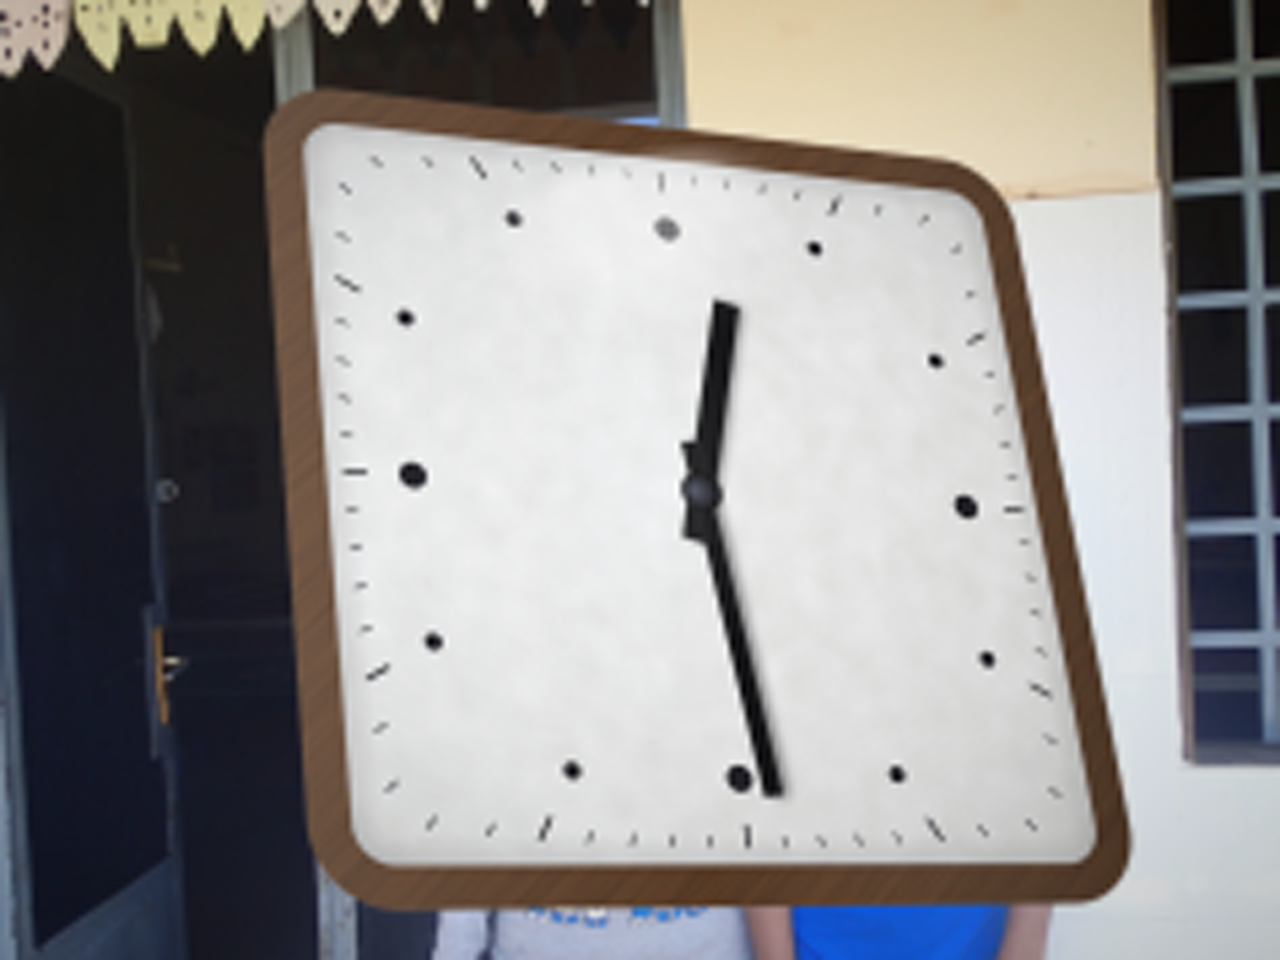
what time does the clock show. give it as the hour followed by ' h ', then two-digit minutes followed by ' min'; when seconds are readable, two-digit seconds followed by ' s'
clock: 12 h 29 min
